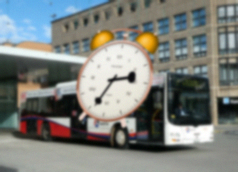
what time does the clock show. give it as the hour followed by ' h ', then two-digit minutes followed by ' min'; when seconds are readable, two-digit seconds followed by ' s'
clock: 2 h 34 min
